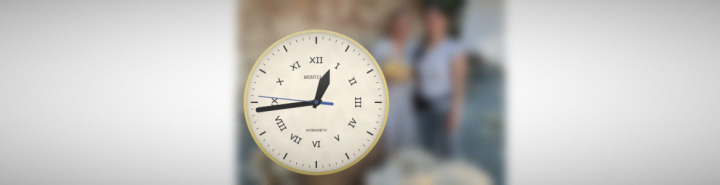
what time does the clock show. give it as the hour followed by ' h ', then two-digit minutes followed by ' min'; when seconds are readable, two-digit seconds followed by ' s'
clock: 12 h 43 min 46 s
